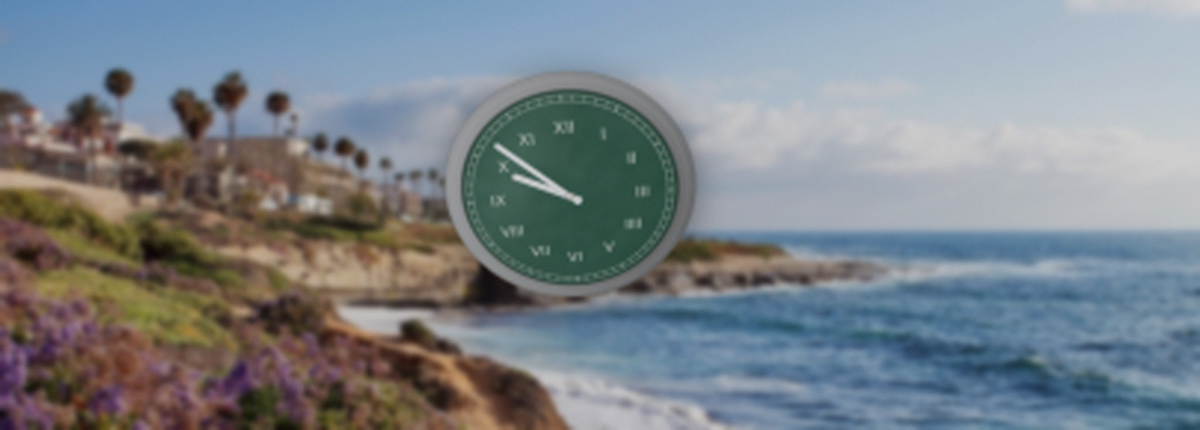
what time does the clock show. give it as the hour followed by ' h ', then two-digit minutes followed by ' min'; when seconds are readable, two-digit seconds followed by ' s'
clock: 9 h 52 min
